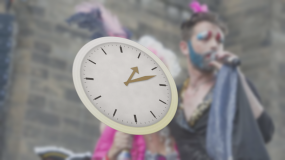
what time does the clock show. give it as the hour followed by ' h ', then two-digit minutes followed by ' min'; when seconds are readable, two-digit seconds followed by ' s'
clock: 1 h 12 min
